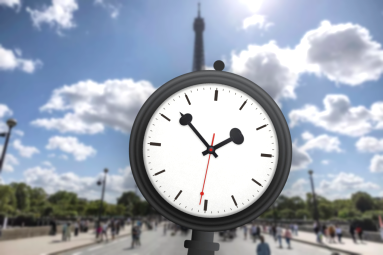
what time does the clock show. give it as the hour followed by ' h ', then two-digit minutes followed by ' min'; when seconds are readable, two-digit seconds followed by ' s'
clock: 1 h 52 min 31 s
